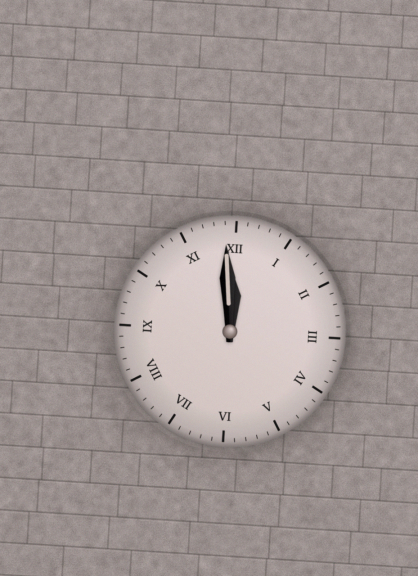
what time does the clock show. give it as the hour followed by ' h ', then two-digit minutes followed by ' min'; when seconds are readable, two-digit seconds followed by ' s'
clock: 11 h 59 min
